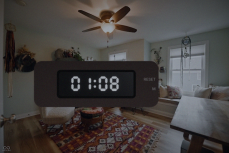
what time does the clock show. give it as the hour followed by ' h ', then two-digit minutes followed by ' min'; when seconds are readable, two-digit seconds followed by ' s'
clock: 1 h 08 min
